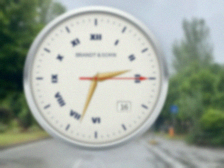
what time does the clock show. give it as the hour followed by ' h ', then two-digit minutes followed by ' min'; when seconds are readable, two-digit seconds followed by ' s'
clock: 2 h 33 min 15 s
